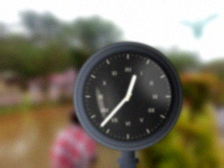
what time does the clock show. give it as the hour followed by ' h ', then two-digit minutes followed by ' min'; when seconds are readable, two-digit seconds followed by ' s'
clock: 12 h 37 min
